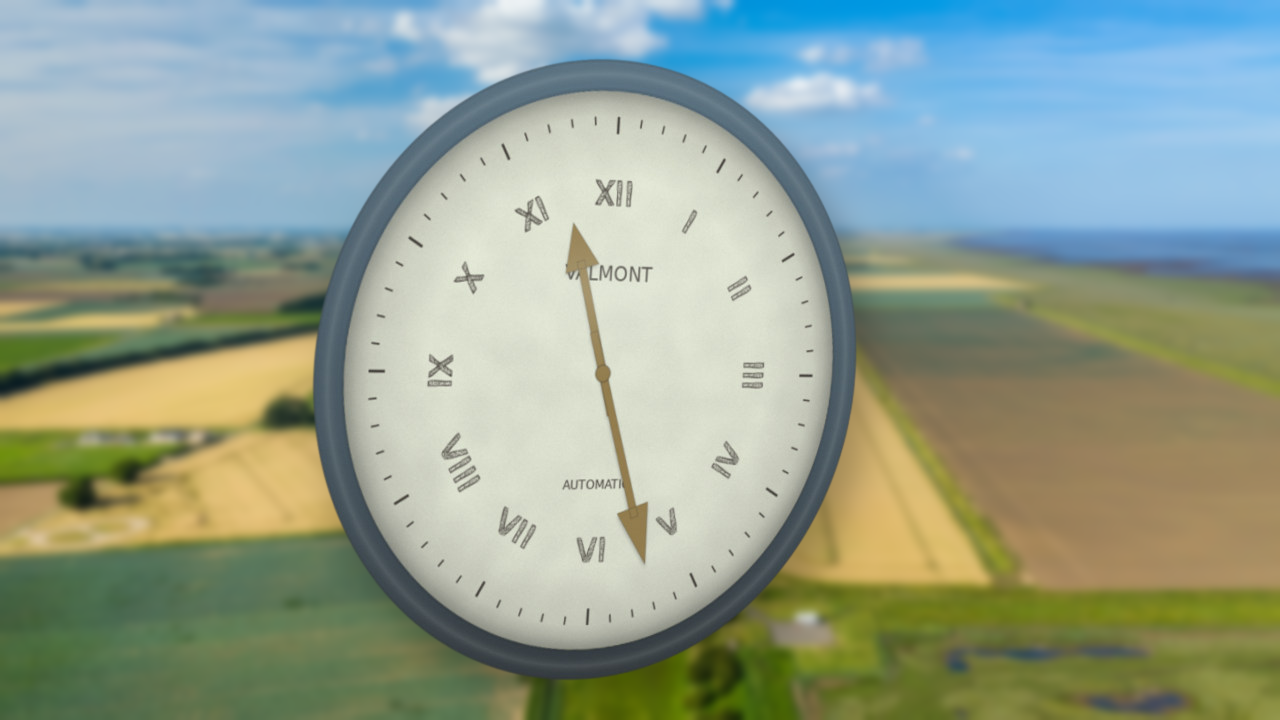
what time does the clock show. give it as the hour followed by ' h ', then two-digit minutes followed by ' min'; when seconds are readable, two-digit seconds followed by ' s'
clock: 11 h 27 min
